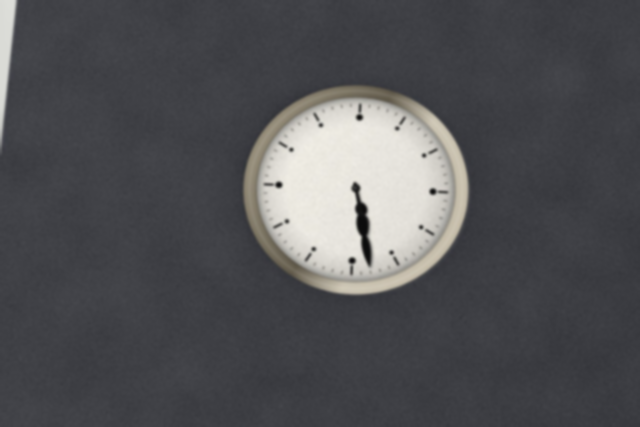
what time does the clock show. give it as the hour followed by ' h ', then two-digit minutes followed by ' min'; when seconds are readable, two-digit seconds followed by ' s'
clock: 5 h 28 min
